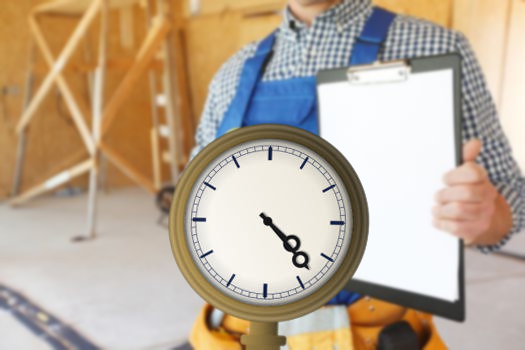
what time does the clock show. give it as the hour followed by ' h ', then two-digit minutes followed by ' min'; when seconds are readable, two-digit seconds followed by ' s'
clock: 4 h 23 min
